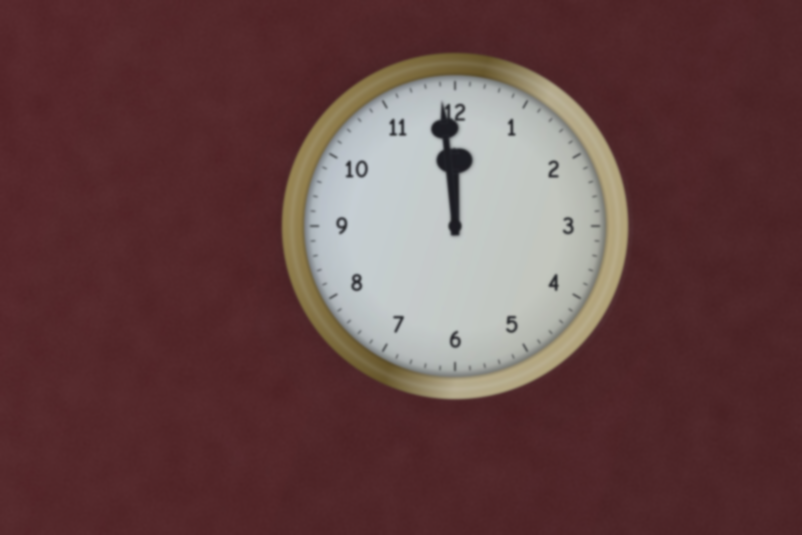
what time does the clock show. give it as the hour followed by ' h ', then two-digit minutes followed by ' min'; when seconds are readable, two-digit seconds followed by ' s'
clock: 11 h 59 min
